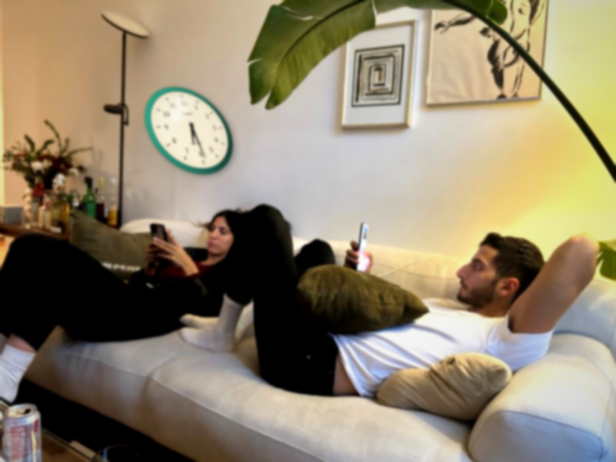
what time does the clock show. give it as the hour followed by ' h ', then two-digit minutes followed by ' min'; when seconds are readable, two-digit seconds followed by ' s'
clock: 6 h 29 min
